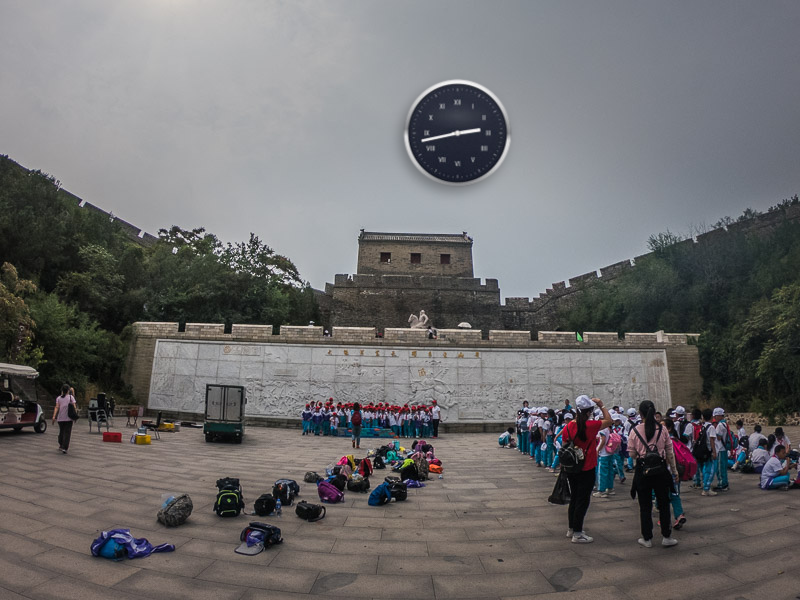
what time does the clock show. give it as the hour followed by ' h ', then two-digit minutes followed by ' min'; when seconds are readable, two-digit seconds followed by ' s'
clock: 2 h 43 min
